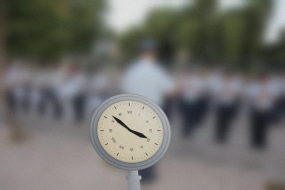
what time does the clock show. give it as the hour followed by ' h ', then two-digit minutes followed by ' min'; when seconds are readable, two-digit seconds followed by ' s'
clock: 3 h 52 min
